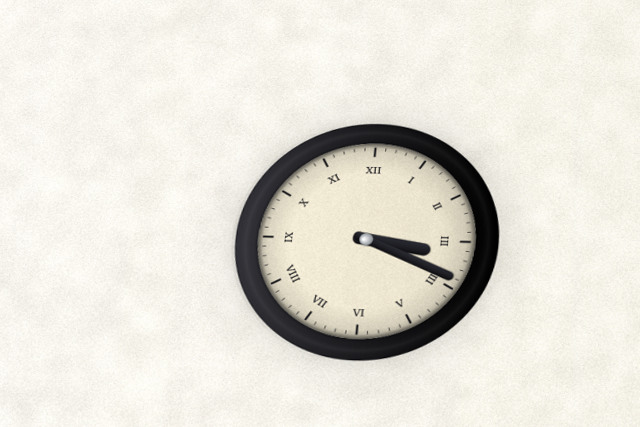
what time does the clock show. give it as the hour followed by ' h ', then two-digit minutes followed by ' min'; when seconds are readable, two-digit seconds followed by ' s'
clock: 3 h 19 min
